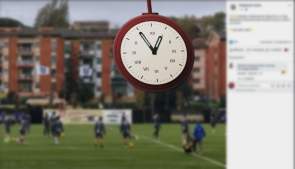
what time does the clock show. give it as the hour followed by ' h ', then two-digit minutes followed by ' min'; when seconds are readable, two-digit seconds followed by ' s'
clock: 12 h 55 min
